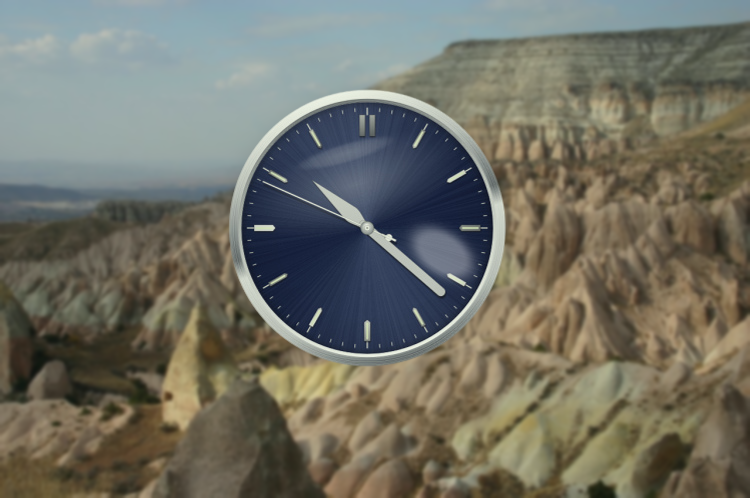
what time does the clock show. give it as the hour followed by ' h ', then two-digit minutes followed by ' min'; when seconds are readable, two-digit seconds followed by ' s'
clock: 10 h 21 min 49 s
